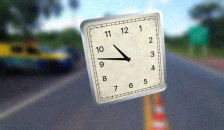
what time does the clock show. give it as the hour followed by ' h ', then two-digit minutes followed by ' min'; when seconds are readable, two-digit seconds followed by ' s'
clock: 10 h 47 min
